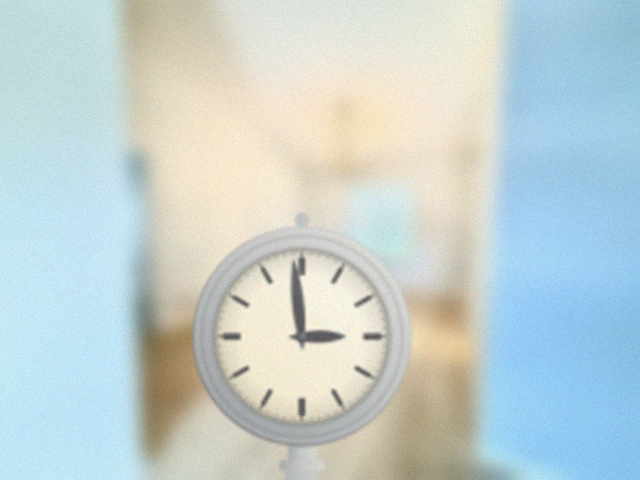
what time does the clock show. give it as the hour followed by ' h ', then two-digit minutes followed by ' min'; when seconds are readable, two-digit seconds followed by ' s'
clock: 2 h 59 min
